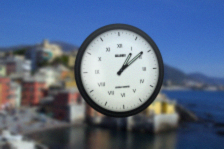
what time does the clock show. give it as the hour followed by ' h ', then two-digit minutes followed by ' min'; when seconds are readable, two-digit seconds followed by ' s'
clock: 1 h 09 min
